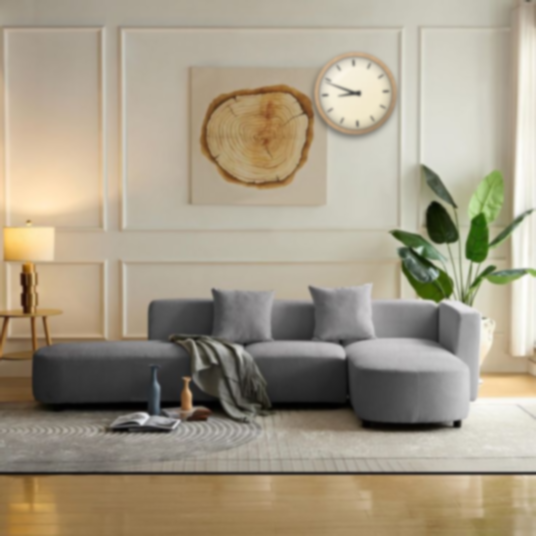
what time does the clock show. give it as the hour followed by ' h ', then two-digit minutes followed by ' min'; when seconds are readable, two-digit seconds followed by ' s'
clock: 8 h 49 min
